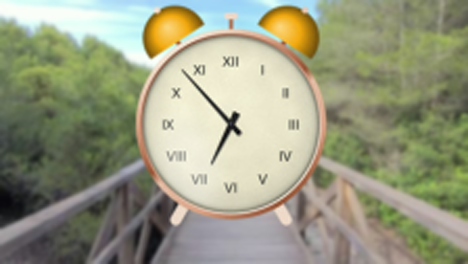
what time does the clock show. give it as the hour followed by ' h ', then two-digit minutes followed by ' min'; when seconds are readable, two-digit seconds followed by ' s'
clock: 6 h 53 min
